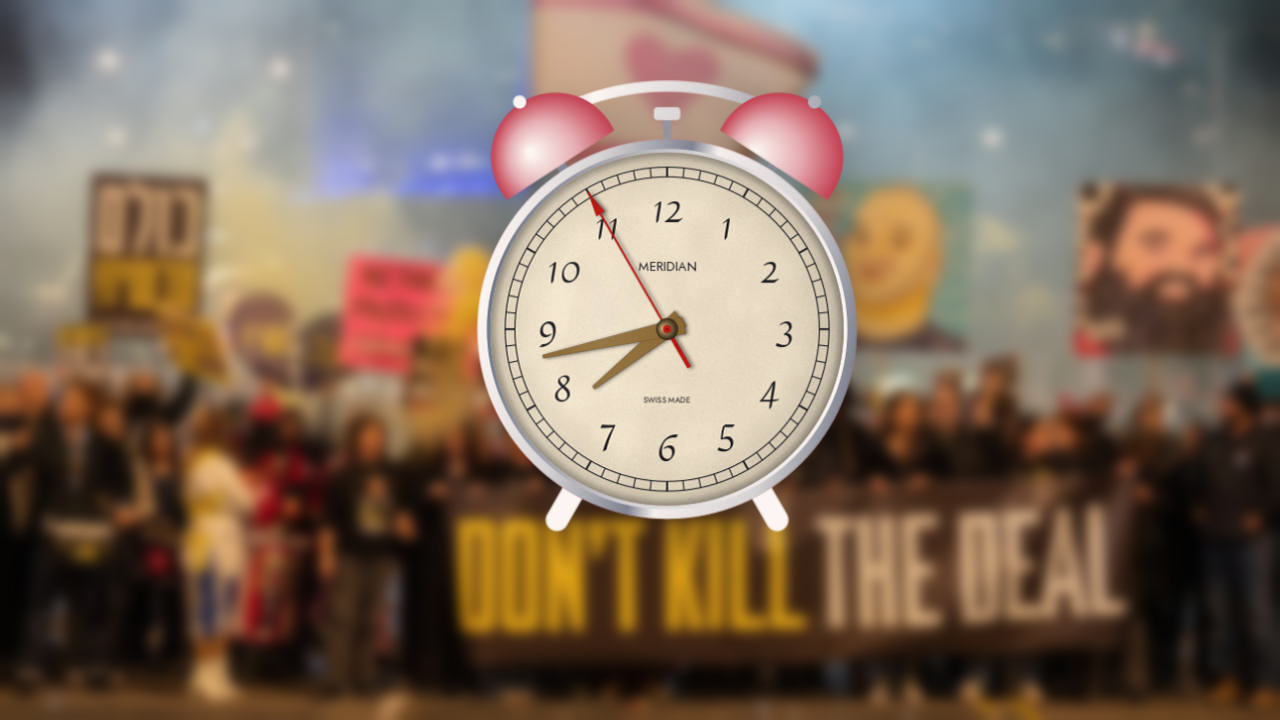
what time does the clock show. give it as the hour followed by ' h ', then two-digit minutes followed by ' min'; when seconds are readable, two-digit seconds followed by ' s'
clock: 7 h 42 min 55 s
